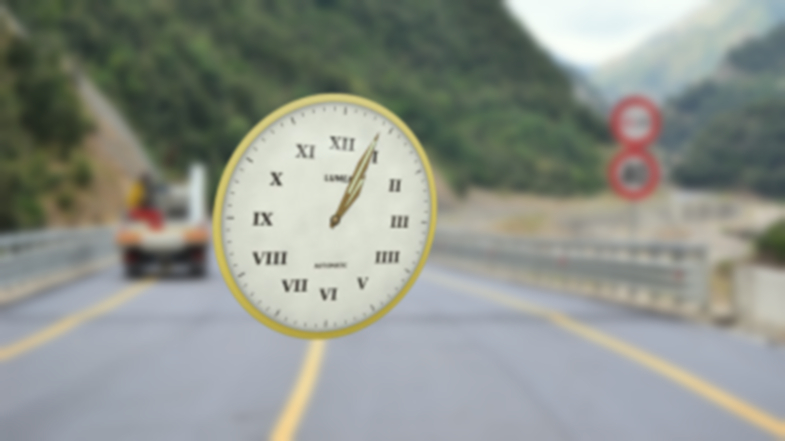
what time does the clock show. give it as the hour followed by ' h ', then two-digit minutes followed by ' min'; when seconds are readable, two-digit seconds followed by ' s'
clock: 1 h 04 min
